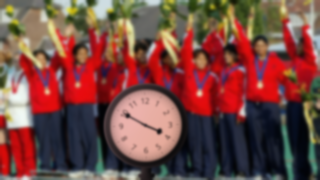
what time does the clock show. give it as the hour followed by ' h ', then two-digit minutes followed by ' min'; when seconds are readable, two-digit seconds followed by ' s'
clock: 3 h 50 min
